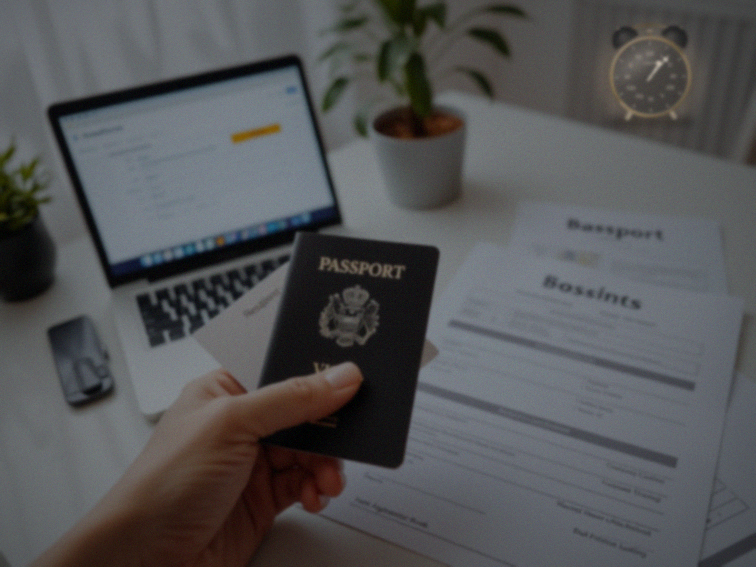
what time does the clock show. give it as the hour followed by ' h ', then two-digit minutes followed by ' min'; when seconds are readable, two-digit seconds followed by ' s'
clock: 1 h 07 min
